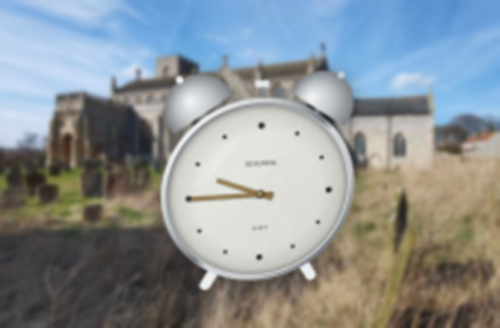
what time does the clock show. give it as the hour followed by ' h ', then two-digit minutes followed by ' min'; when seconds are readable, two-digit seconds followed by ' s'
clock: 9 h 45 min
